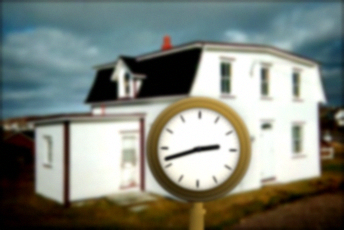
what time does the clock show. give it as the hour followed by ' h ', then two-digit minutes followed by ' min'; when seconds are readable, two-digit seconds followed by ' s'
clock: 2 h 42 min
